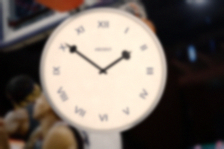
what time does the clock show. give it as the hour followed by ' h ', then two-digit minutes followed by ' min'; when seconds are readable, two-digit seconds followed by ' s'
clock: 1 h 51 min
